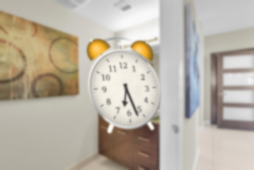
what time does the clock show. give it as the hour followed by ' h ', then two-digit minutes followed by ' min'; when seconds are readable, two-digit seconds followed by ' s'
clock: 6 h 27 min
